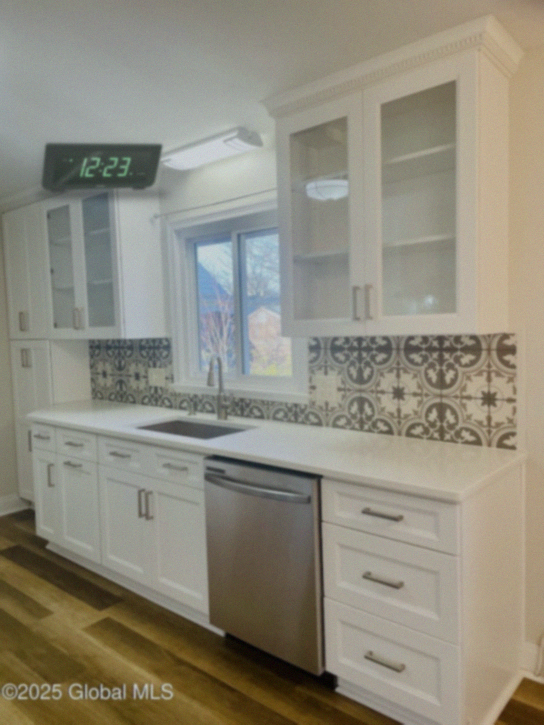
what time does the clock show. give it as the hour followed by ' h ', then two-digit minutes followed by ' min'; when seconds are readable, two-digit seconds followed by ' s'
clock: 12 h 23 min
